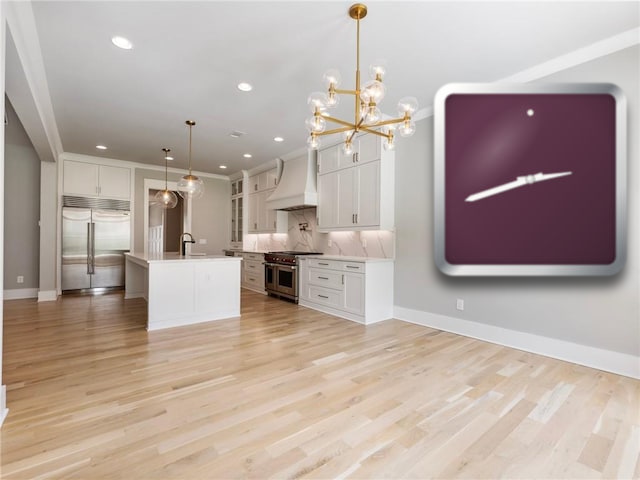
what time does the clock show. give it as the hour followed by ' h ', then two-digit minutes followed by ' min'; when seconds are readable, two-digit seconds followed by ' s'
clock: 2 h 42 min
